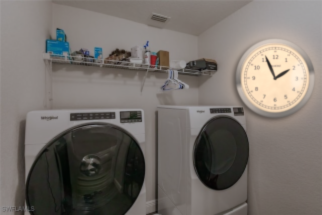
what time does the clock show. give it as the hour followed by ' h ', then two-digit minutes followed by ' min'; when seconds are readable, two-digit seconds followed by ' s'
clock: 1 h 56 min
